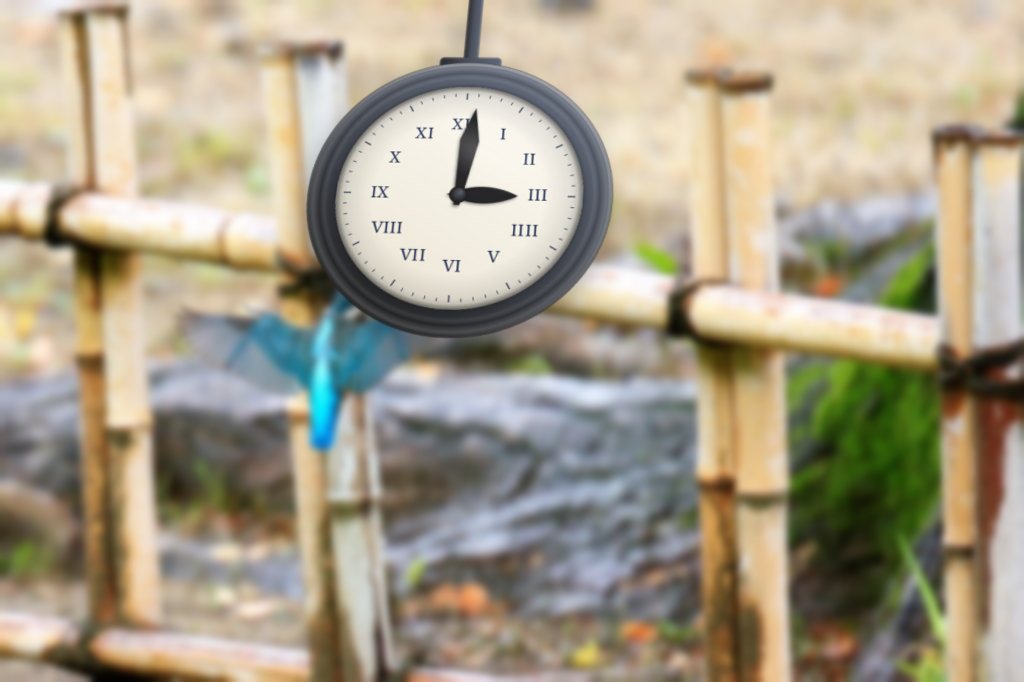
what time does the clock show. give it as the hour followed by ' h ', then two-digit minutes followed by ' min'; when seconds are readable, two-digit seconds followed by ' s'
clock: 3 h 01 min
